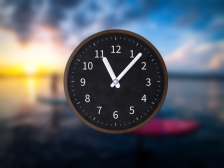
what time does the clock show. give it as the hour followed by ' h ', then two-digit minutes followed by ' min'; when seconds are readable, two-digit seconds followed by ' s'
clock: 11 h 07 min
